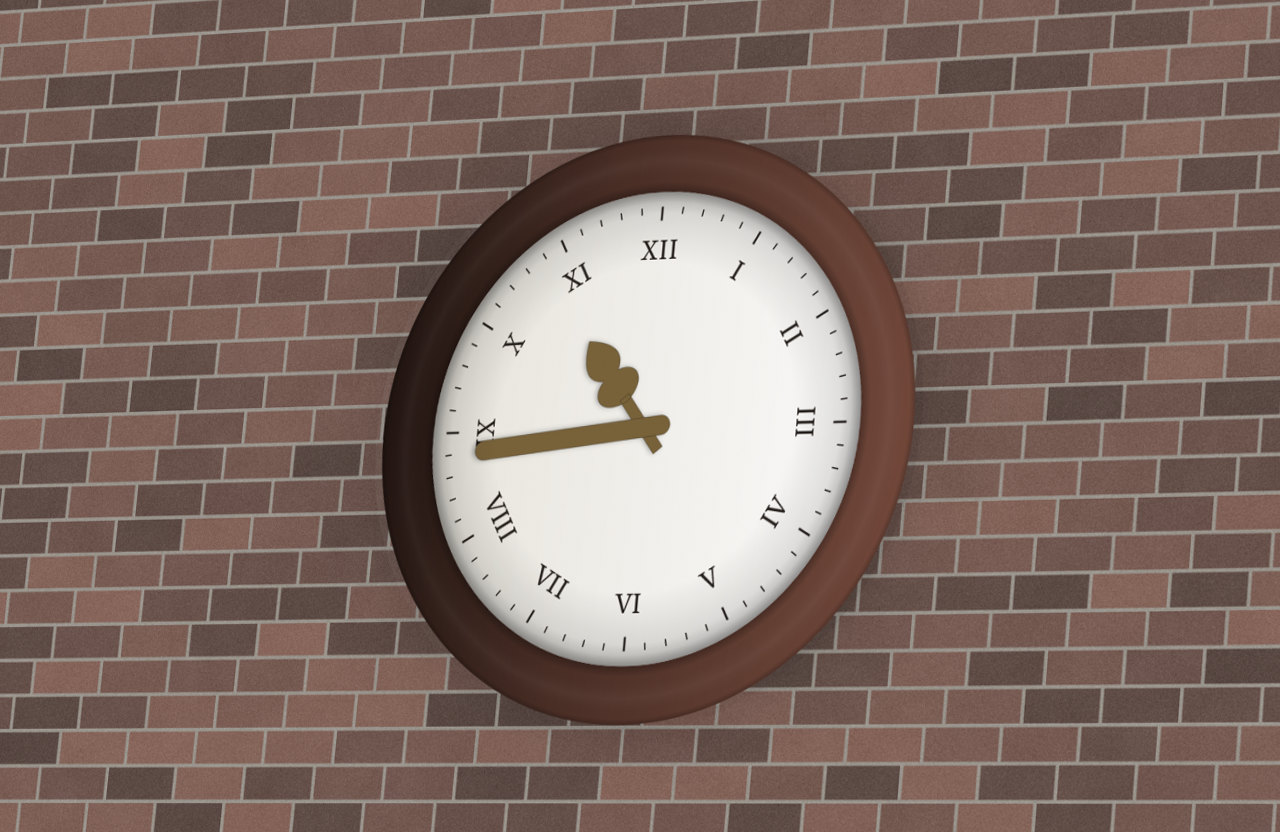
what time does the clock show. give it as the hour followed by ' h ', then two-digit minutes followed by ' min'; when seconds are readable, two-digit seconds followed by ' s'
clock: 10 h 44 min
